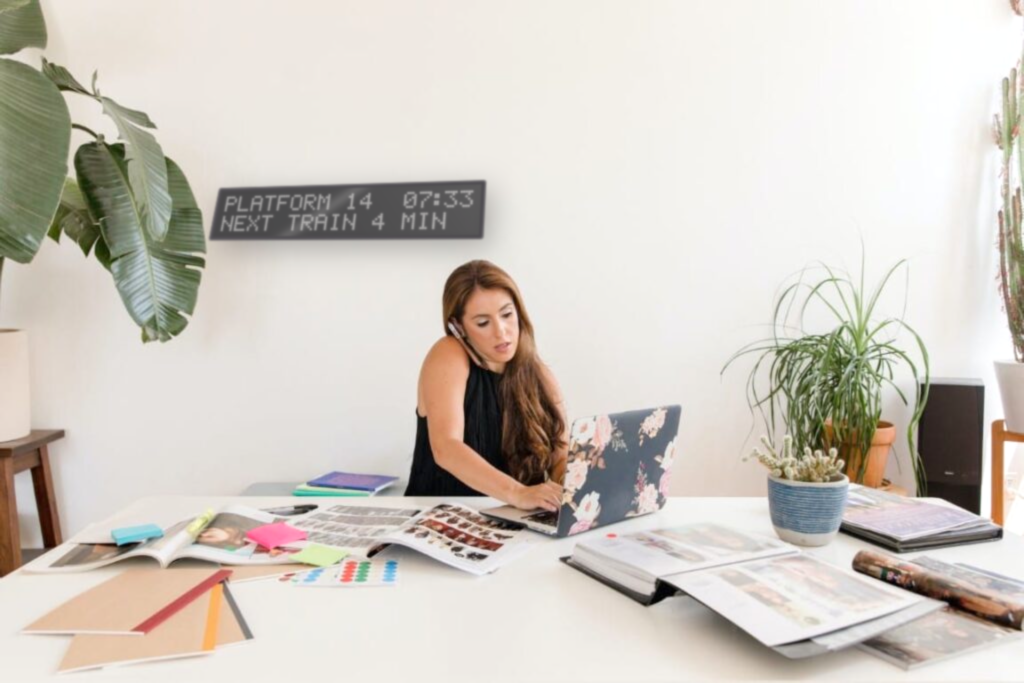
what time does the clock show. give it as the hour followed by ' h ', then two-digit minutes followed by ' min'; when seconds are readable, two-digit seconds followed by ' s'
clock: 7 h 33 min
